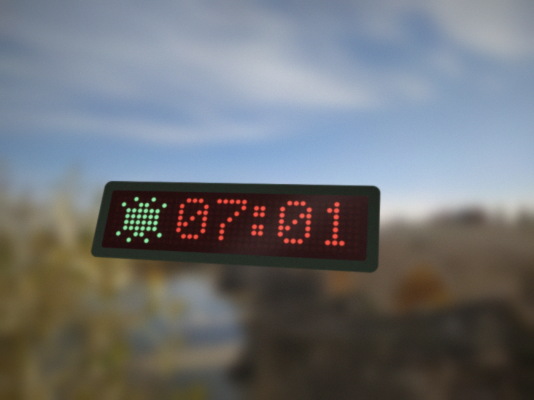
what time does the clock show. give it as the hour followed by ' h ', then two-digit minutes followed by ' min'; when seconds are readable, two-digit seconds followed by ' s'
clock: 7 h 01 min
